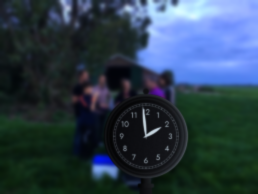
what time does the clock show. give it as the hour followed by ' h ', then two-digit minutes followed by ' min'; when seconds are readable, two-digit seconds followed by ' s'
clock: 1 h 59 min
